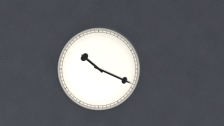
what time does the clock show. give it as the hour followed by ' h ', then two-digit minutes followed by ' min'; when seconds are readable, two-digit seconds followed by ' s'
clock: 10 h 19 min
